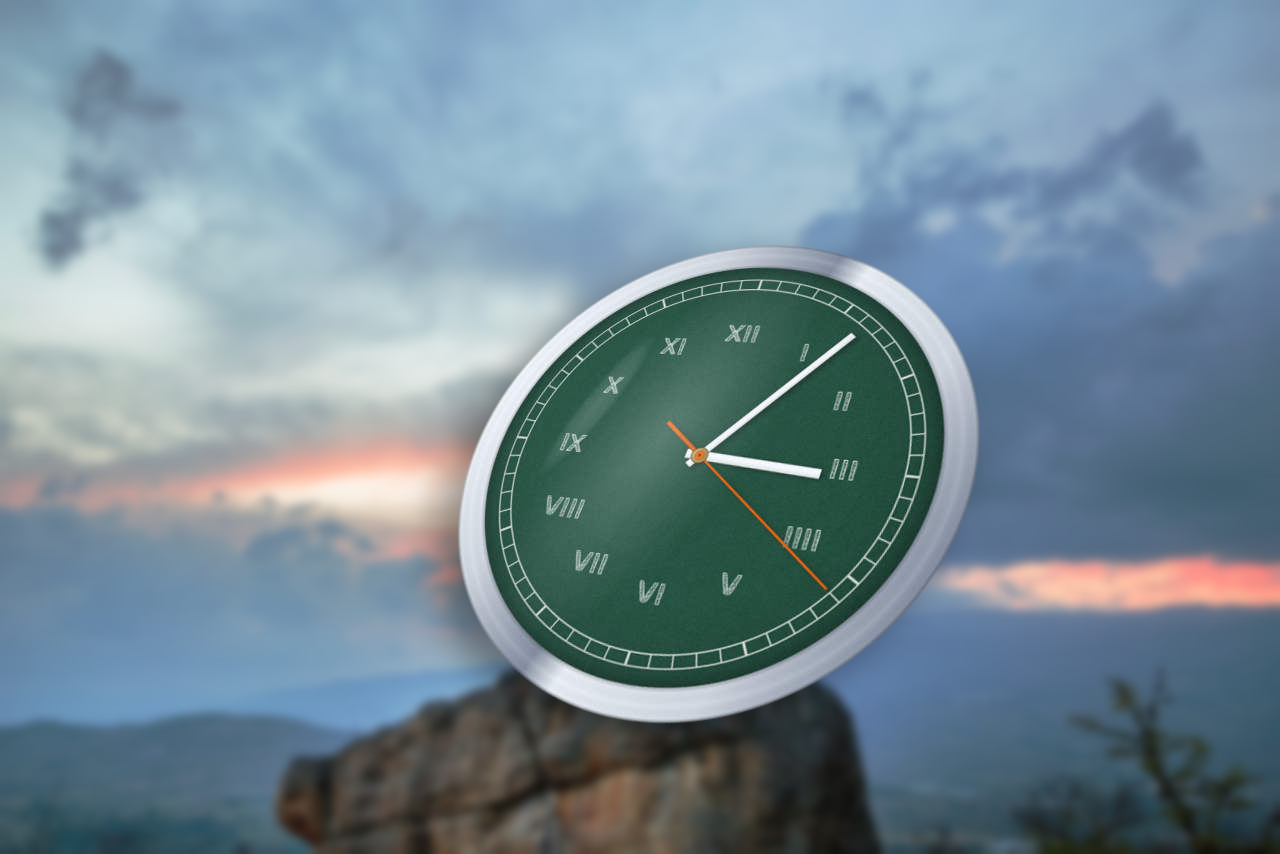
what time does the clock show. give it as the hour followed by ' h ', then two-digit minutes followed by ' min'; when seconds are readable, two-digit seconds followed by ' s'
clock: 3 h 06 min 21 s
